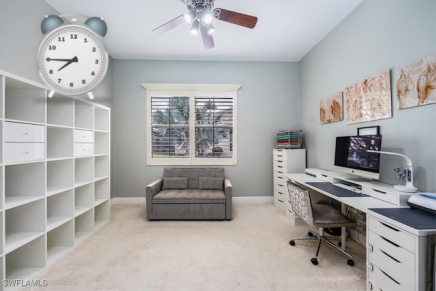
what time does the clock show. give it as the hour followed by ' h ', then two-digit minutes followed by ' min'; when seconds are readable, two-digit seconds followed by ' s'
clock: 7 h 45 min
